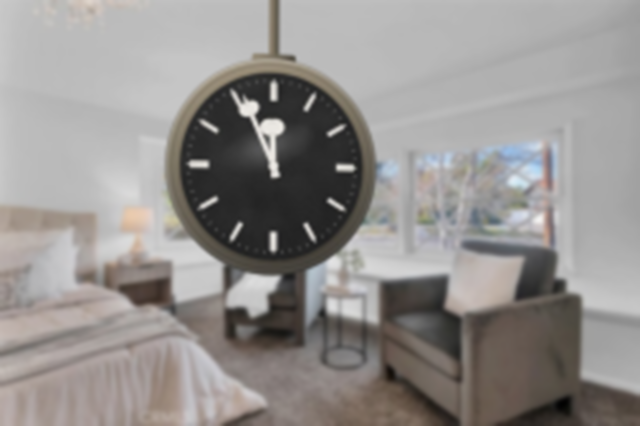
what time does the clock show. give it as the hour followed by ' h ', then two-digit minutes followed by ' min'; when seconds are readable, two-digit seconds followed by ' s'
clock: 11 h 56 min
